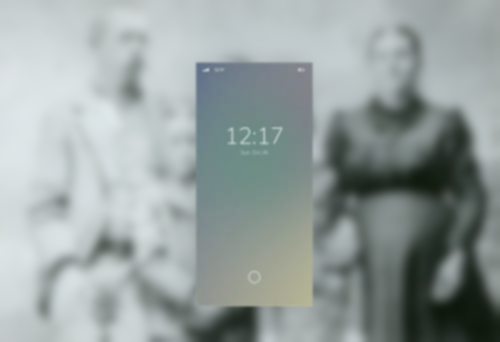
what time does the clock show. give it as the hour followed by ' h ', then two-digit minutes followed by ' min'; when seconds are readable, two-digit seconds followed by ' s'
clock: 12 h 17 min
